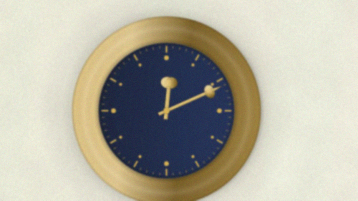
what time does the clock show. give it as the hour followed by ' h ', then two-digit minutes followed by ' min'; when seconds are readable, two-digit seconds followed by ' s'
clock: 12 h 11 min
